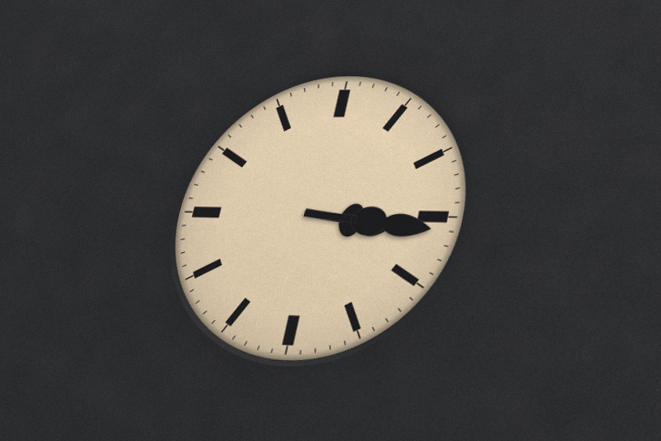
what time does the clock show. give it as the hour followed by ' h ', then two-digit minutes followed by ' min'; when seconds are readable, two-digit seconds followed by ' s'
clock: 3 h 16 min
